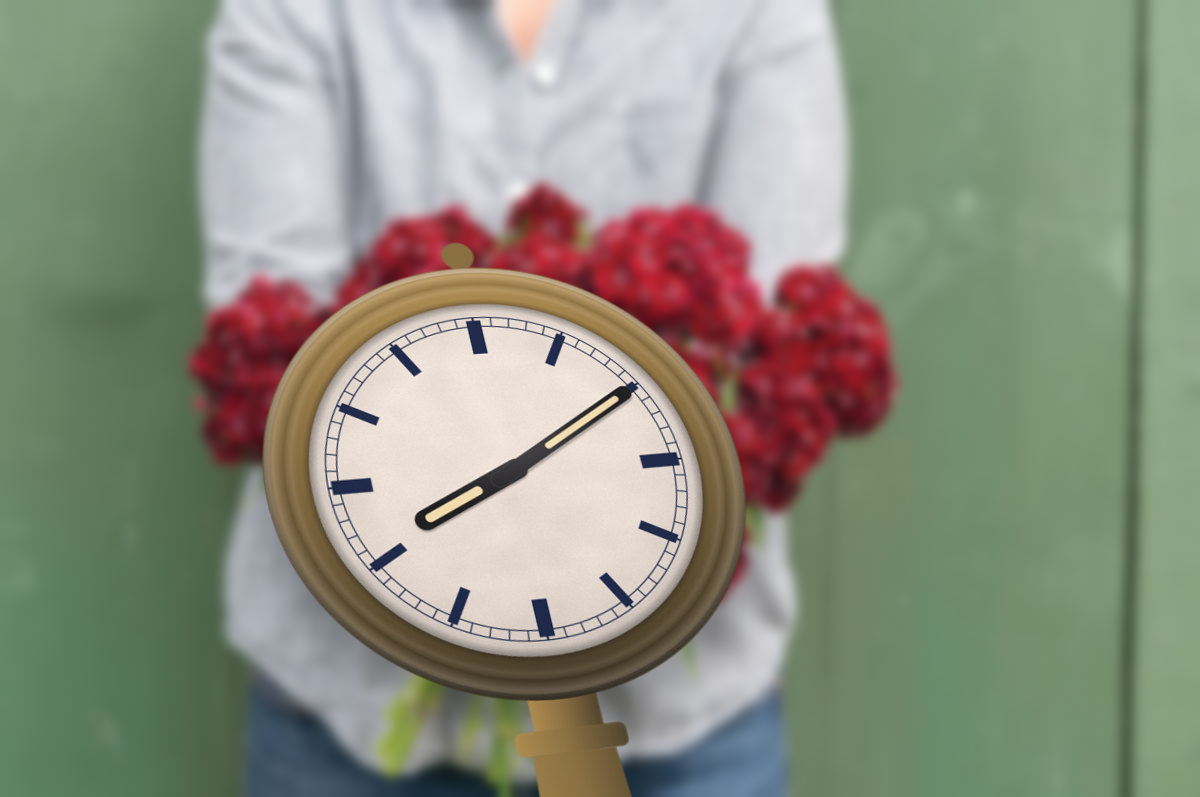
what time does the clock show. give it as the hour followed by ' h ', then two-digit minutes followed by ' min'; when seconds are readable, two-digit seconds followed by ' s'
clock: 8 h 10 min
